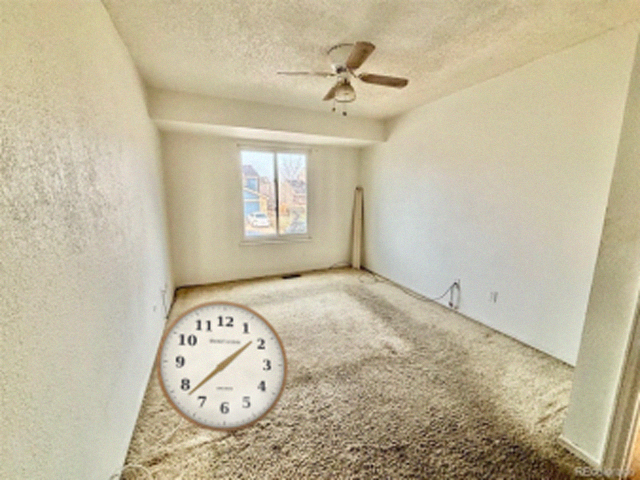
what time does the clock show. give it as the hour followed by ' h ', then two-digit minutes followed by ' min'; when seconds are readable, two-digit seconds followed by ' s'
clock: 1 h 38 min
